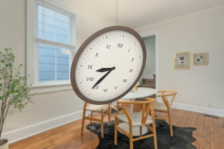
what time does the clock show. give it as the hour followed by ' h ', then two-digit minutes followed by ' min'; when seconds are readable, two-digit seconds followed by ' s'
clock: 8 h 36 min
